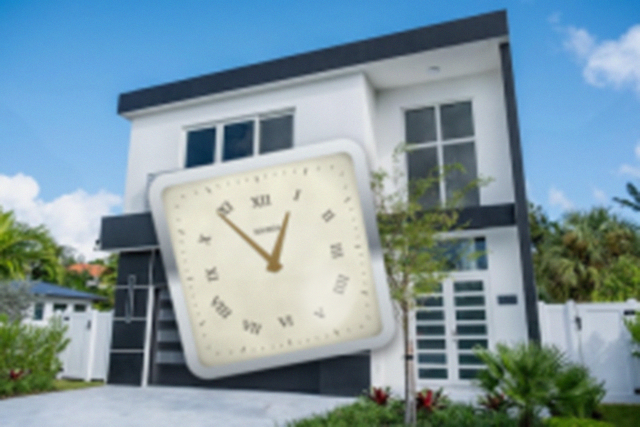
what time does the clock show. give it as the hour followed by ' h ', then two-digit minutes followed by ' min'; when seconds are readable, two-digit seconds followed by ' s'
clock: 12 h 54 min
